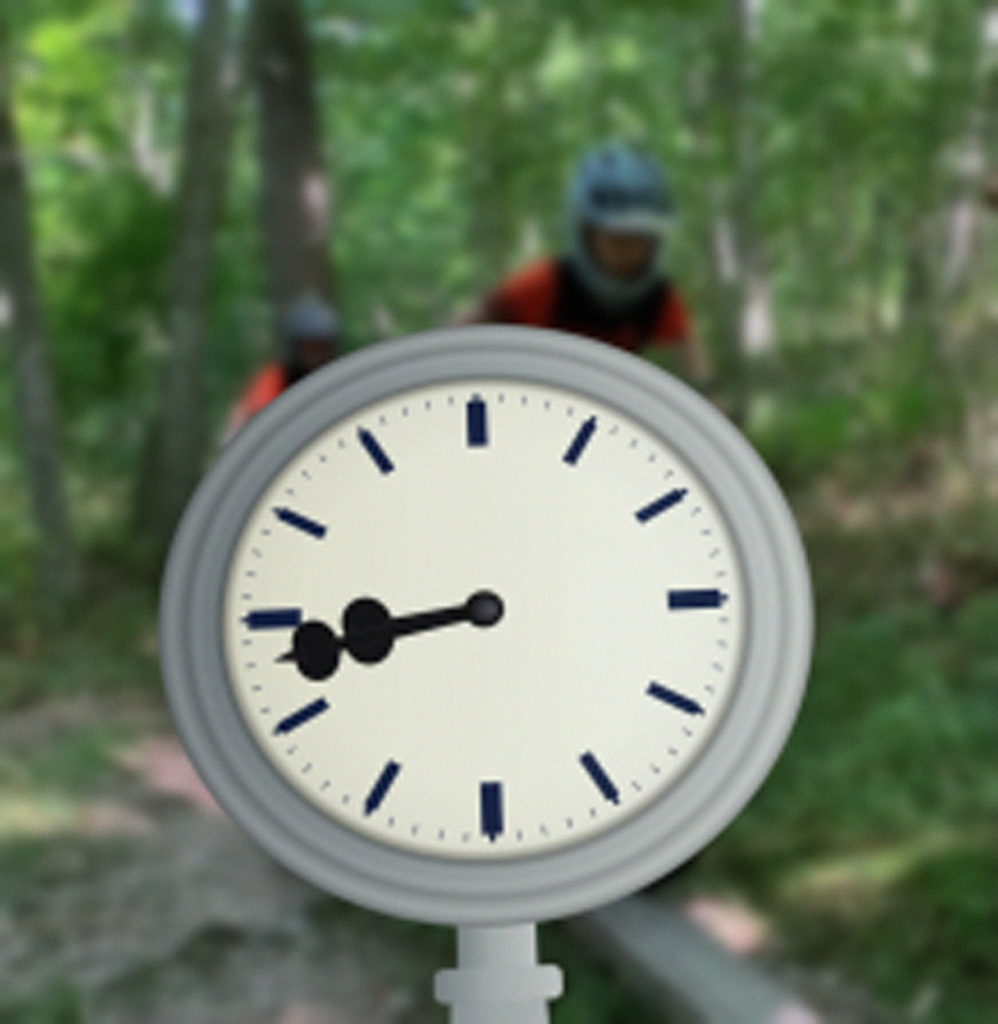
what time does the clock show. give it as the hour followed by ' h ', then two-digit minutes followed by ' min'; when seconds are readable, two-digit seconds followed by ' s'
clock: 8 h 43 min
